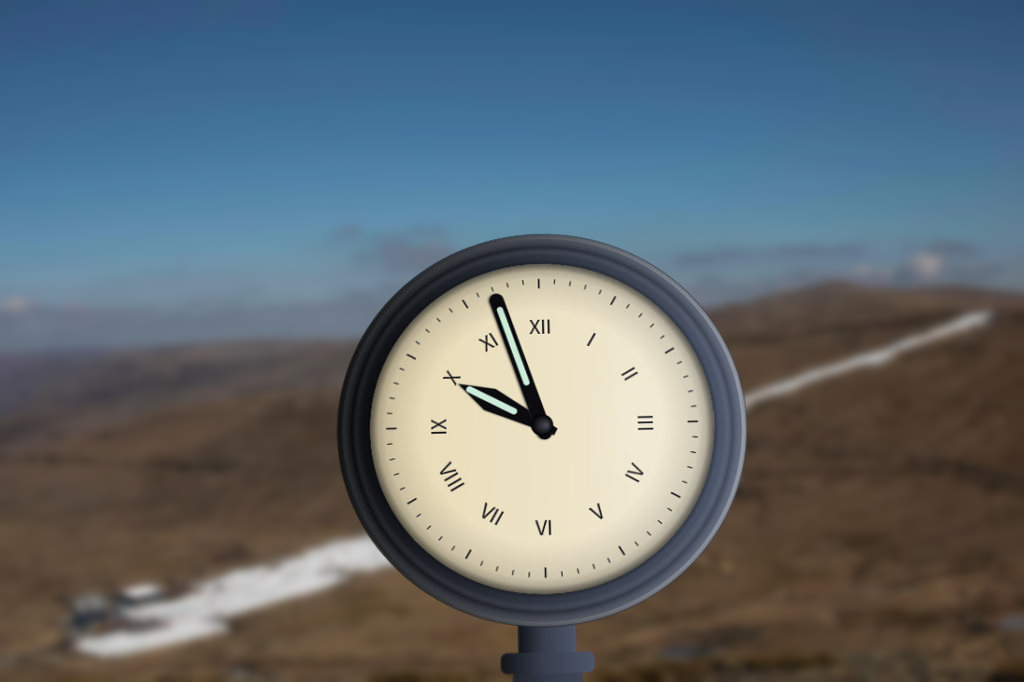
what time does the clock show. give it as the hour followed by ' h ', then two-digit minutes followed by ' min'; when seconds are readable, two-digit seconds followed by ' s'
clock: 9 h 57 min
